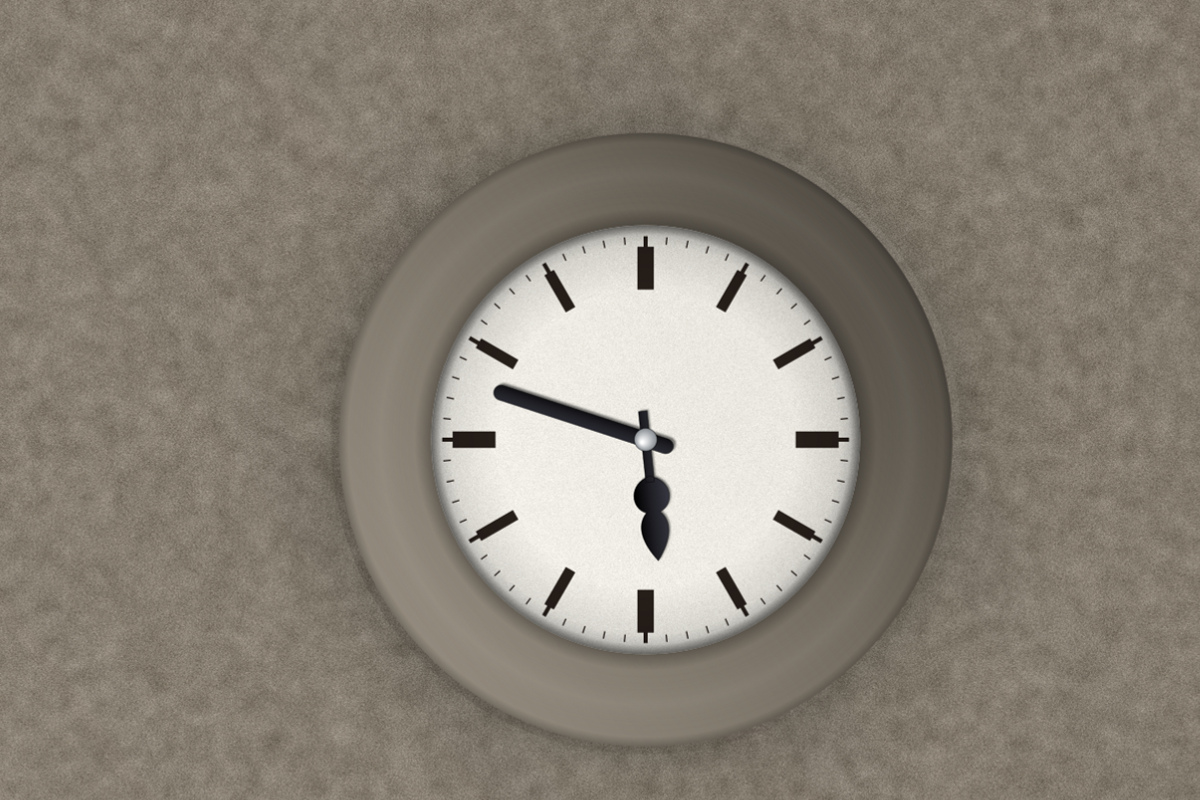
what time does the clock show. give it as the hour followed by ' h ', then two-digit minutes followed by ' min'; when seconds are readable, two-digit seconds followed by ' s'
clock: 5 h 48 min
